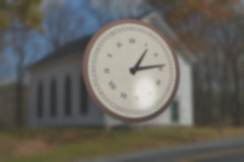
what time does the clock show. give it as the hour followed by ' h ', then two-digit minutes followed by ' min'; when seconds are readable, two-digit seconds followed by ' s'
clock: 1 h 14 min
